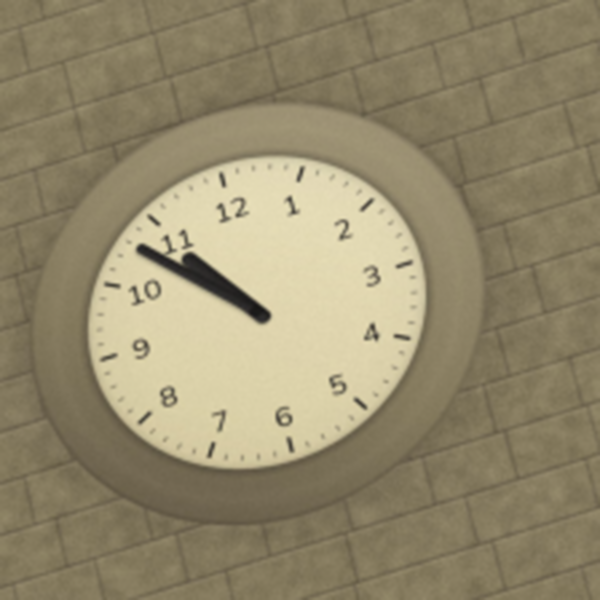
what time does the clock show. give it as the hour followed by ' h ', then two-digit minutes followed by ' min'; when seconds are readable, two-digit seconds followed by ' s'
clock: 10 h 53 min
